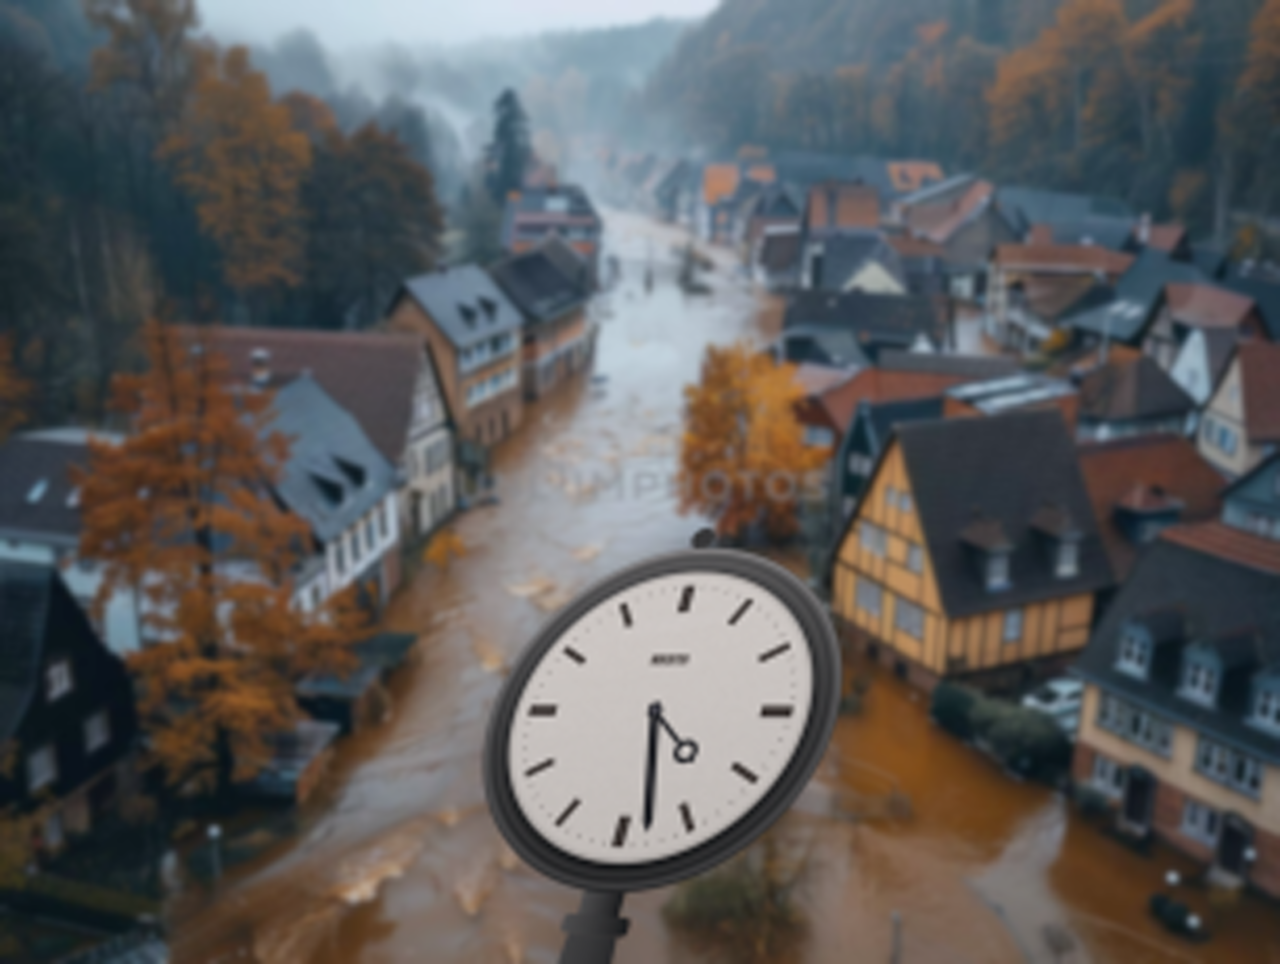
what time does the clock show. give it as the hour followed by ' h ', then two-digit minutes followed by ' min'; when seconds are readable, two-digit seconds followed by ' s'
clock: 4 h 28 min
